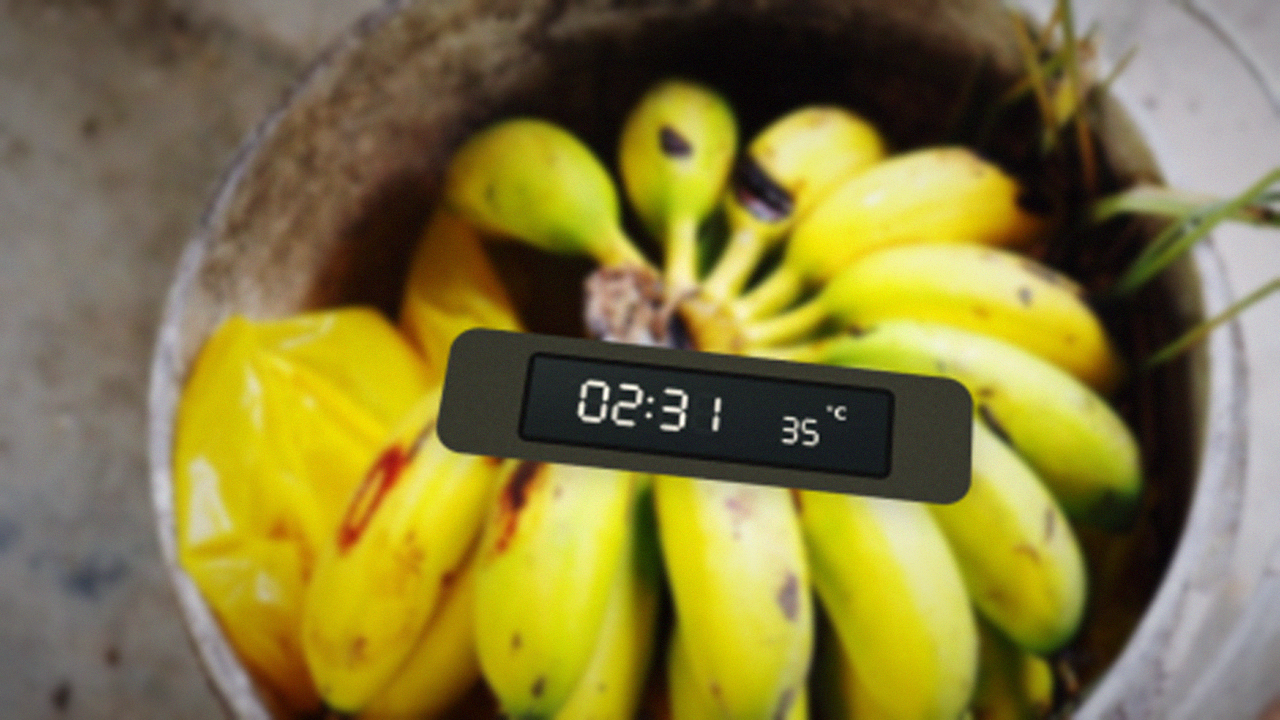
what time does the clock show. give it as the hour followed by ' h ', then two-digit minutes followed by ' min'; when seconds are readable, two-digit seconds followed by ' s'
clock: 2 h 31 min
